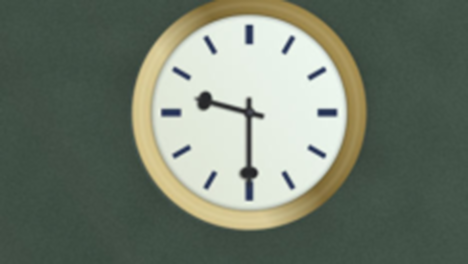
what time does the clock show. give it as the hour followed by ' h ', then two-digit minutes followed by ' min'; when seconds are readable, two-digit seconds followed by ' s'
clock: 9 h 30 min
